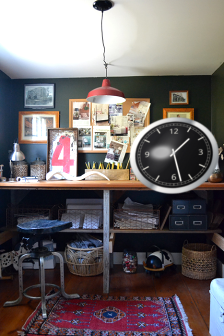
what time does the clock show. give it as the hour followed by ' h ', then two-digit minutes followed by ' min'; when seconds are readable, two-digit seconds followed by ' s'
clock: 1 h 28 min
